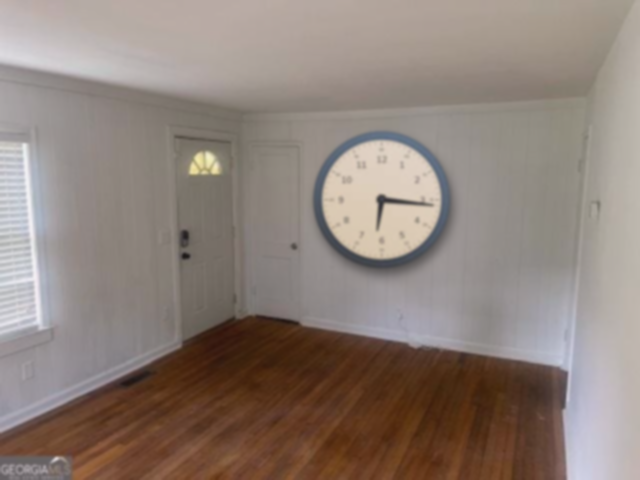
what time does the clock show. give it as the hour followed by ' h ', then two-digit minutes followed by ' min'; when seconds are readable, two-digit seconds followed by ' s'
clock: 6 h 16 min
